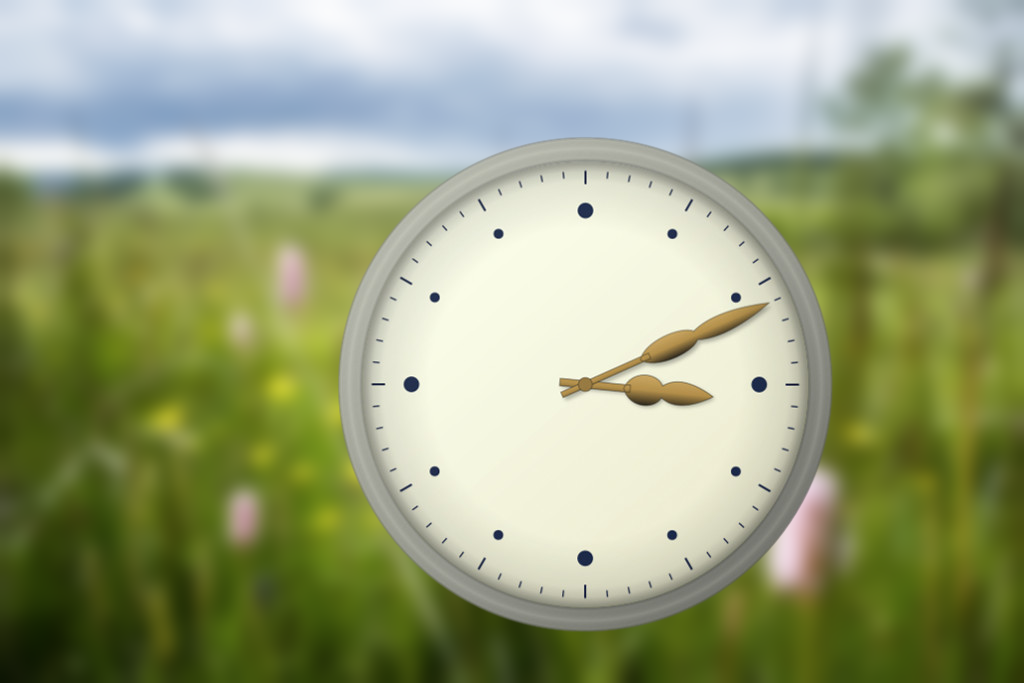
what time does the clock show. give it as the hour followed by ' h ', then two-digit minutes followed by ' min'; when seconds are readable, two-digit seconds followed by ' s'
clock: 3 h 11 min
